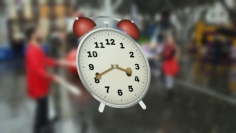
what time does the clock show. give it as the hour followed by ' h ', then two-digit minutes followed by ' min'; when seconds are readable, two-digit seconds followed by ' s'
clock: 3 h 41 min
